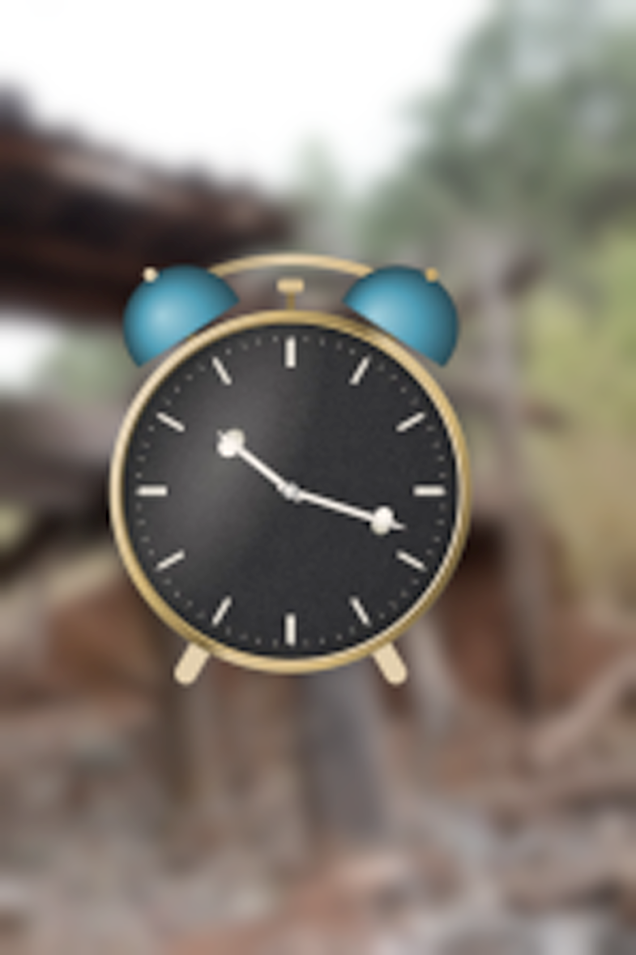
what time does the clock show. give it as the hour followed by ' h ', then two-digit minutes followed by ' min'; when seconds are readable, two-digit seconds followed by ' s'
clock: 10 h 18 min
